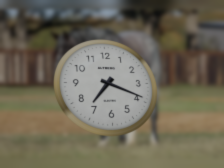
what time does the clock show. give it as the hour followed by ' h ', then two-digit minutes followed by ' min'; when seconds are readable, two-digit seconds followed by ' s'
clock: 7 h 19 min
